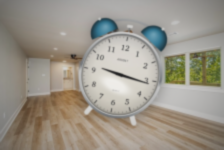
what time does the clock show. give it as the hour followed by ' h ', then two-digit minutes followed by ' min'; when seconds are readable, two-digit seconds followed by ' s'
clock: 9 h 16 min
